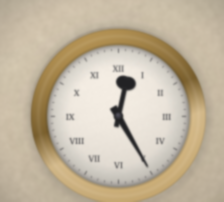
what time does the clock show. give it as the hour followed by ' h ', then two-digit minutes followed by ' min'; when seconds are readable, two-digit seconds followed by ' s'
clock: 12 h 25 min
